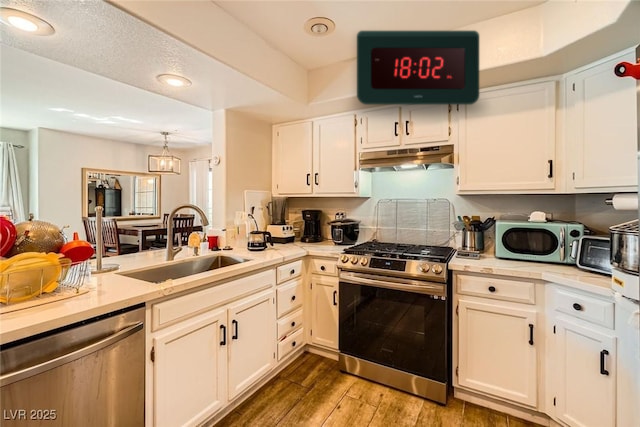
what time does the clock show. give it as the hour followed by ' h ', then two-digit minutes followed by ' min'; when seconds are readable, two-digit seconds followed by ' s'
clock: 18 h 02 min
